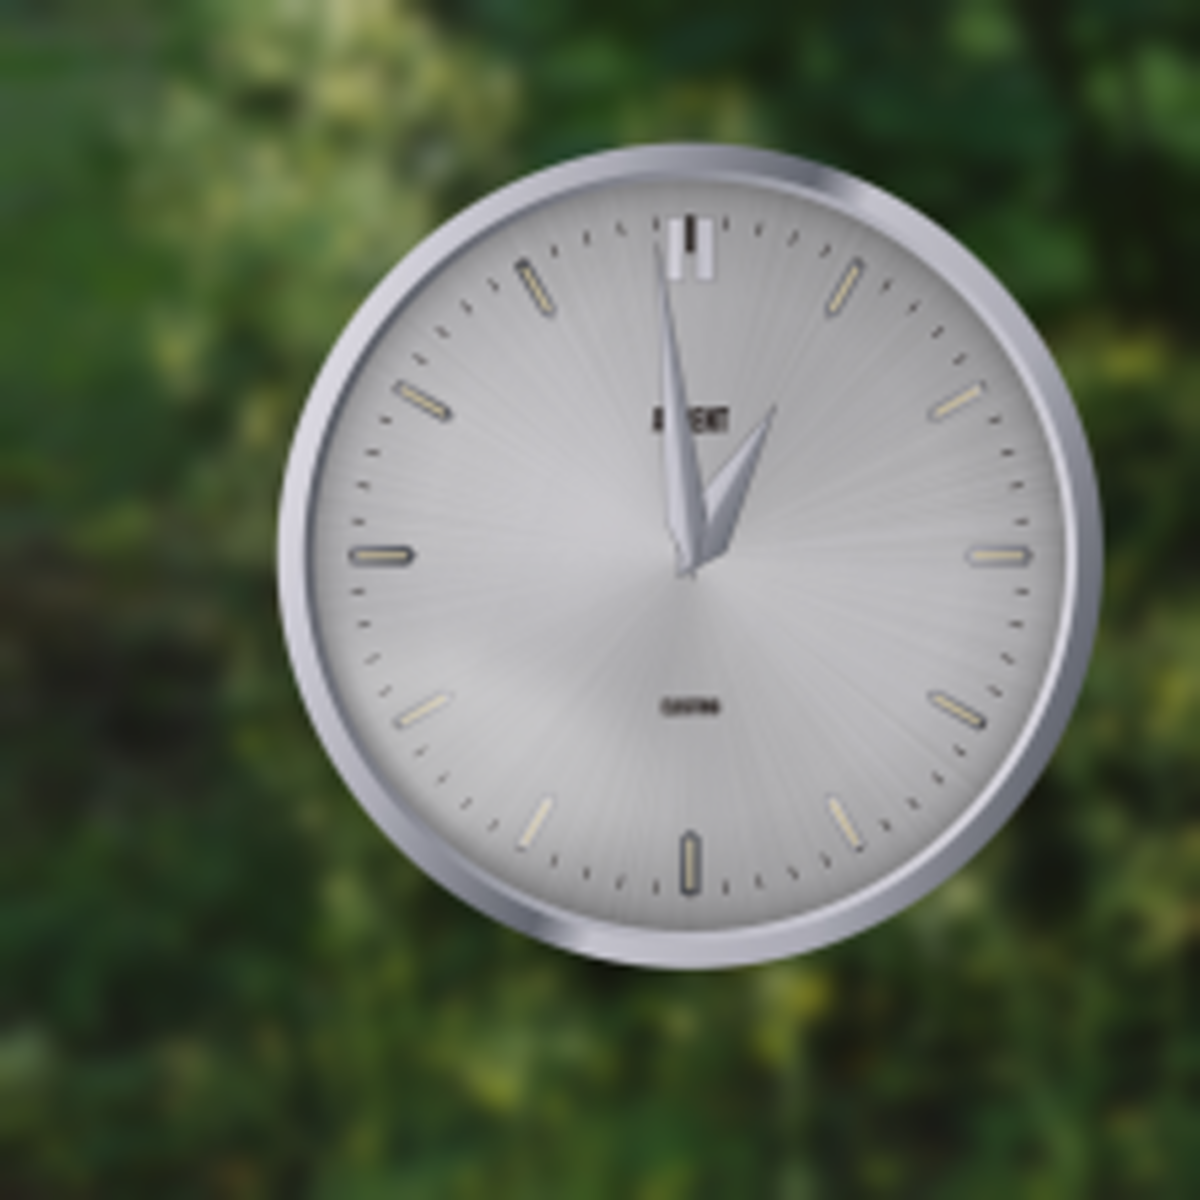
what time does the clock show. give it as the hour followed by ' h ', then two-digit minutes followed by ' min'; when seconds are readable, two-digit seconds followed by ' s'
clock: 12 h 59 min
